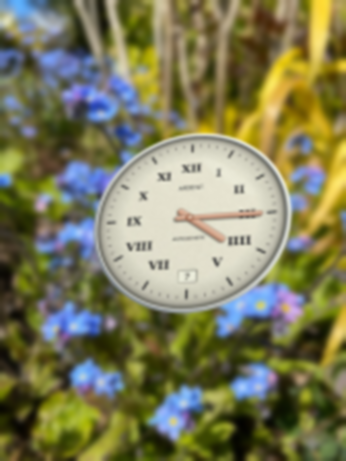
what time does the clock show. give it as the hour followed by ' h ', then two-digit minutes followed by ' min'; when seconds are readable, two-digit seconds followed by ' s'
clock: 4 h 15 min
